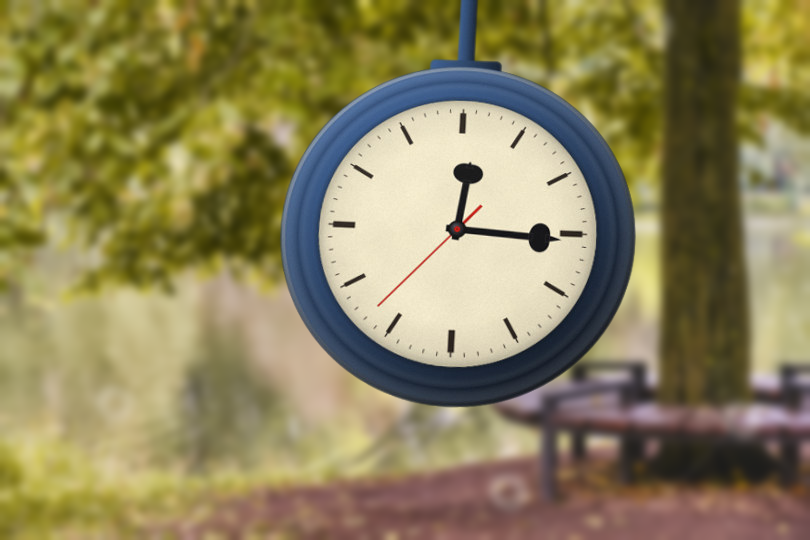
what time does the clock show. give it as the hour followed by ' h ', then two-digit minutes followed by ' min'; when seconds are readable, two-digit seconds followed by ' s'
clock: 12 h 15 min 37 s
